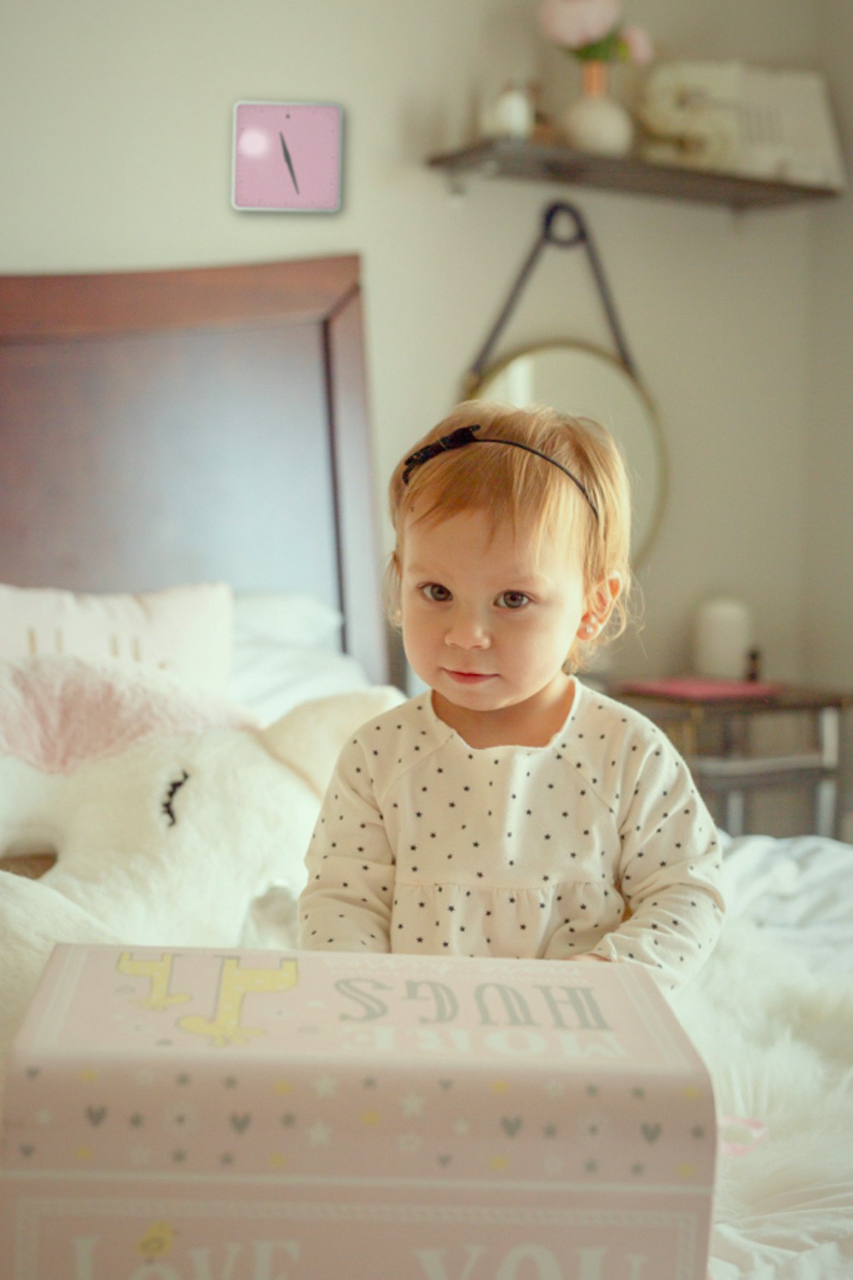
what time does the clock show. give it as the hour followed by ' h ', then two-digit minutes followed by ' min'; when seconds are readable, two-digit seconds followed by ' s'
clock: 11 h 27 min
